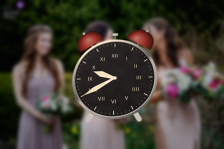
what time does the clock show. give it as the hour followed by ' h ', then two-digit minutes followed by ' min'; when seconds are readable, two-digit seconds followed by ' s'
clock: 9 h 40 min
